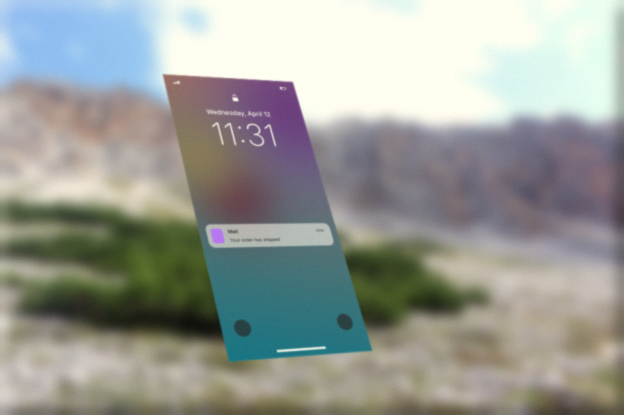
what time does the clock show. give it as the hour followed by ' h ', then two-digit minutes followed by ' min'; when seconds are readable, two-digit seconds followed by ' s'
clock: 11 h 31 min
